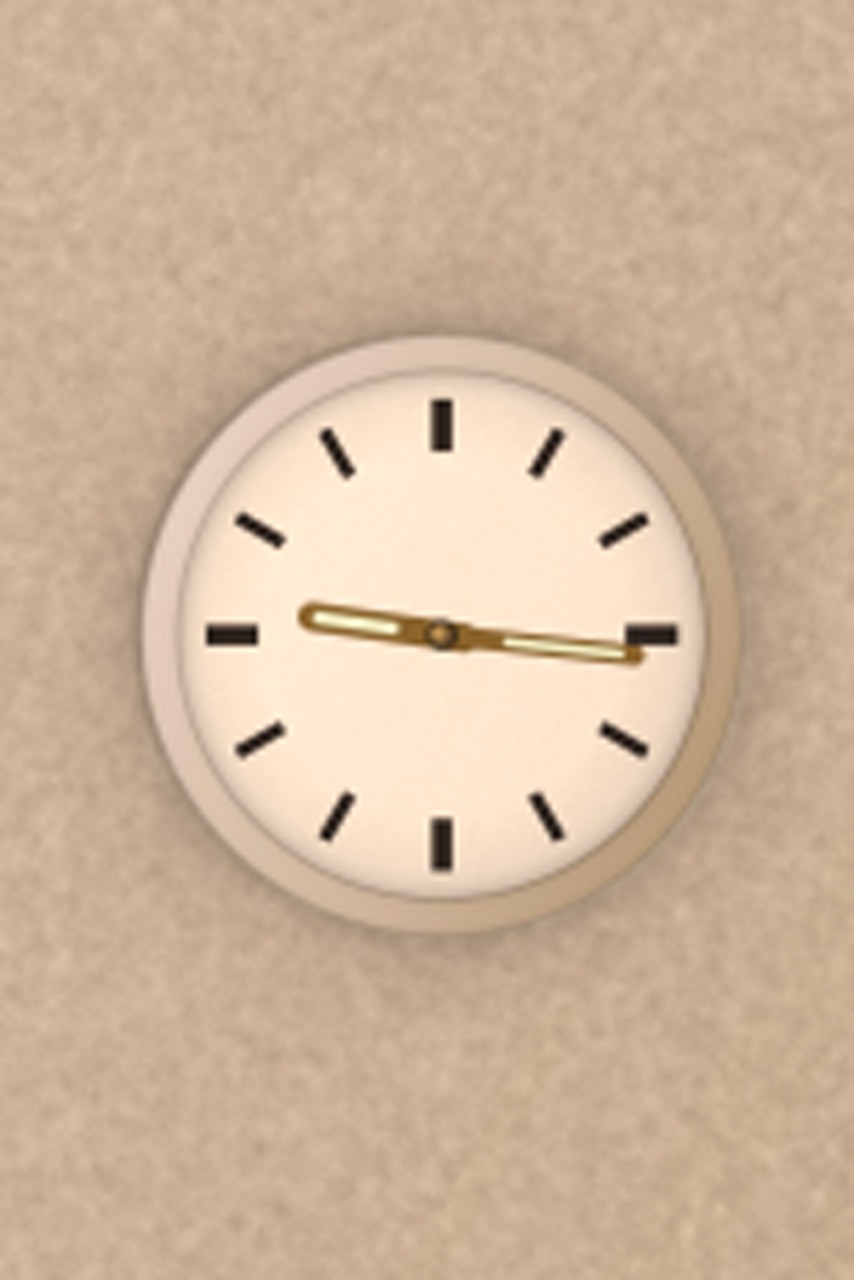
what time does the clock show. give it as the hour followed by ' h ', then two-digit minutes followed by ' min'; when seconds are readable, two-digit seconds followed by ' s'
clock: 9 h 16 min
